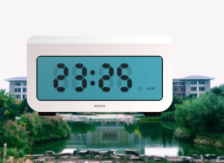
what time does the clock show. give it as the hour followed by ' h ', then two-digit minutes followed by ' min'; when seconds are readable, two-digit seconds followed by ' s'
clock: 23 h 25 min
